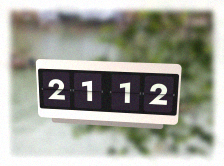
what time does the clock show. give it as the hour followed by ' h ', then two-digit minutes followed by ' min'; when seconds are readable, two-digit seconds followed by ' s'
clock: 21 h 12 min
